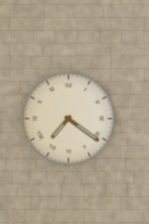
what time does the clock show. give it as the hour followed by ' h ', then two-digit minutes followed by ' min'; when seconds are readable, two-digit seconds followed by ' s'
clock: 7 h 21 min
